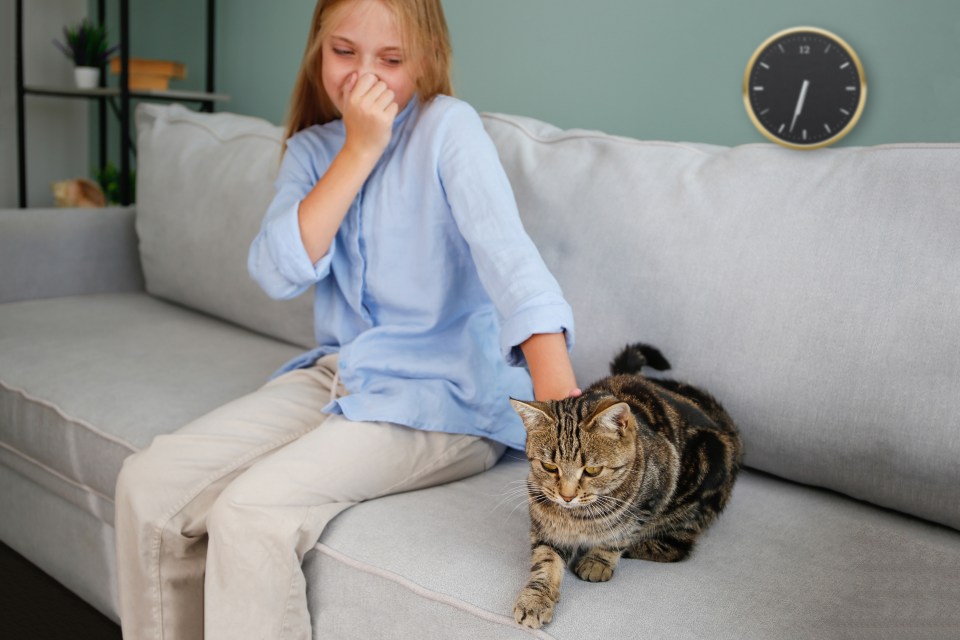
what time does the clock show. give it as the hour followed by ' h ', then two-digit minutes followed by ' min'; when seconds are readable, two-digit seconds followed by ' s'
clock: 6 h 33 min
